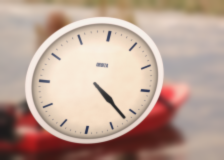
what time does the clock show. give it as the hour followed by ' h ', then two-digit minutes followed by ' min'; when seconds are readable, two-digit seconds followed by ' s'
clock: 4 h 22 min
